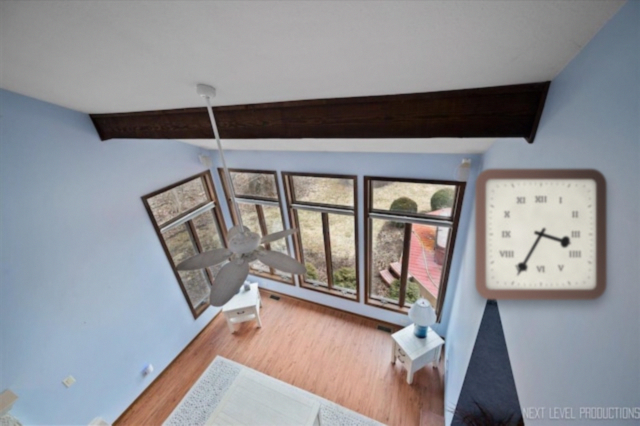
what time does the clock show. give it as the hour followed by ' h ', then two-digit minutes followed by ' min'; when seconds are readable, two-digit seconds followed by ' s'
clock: 3 h 35 min
